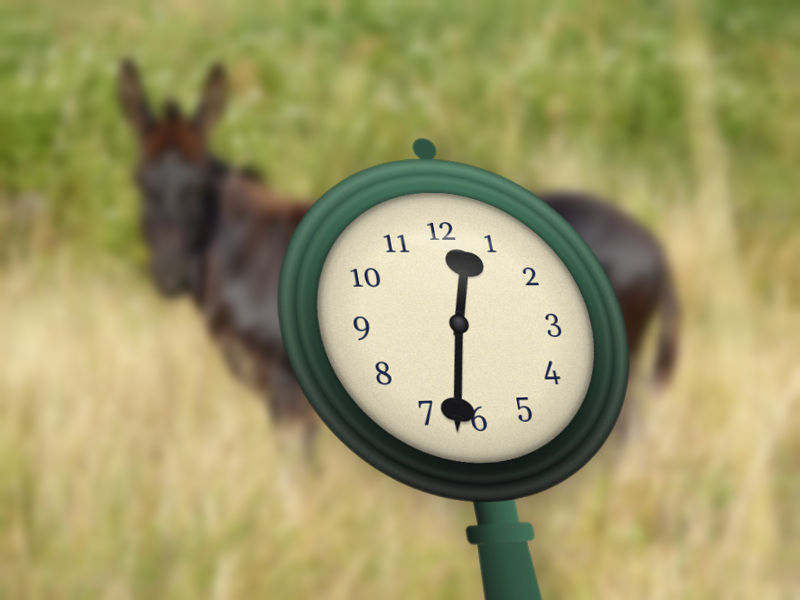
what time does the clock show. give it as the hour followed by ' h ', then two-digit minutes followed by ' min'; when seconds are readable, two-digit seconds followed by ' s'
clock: 12 h 32 min
